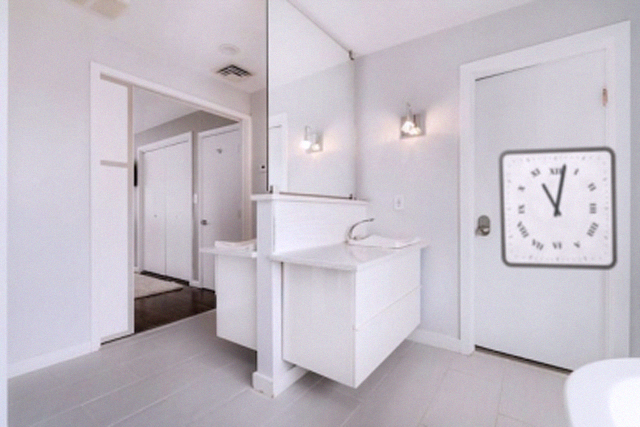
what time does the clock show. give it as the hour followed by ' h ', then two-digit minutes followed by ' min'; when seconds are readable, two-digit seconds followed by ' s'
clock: 11 h 02 min
